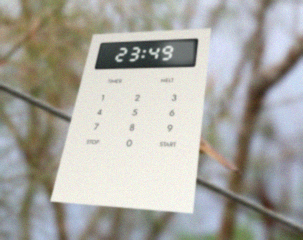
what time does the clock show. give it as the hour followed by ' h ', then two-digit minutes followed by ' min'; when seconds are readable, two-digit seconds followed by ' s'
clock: 23 h 49 min
